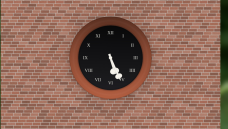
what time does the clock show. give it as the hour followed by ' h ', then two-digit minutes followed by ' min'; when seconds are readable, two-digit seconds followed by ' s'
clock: 5 h 26 min
